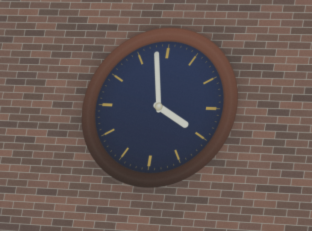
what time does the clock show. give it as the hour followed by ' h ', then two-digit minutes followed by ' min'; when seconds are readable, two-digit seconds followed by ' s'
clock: 3 h 58 min
